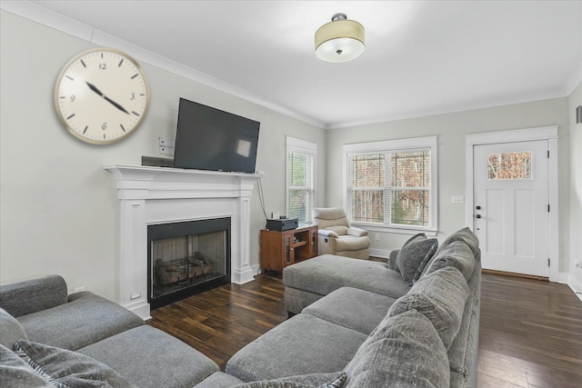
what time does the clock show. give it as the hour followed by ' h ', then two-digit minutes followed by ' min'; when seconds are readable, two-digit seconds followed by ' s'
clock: 10 h 21 min
